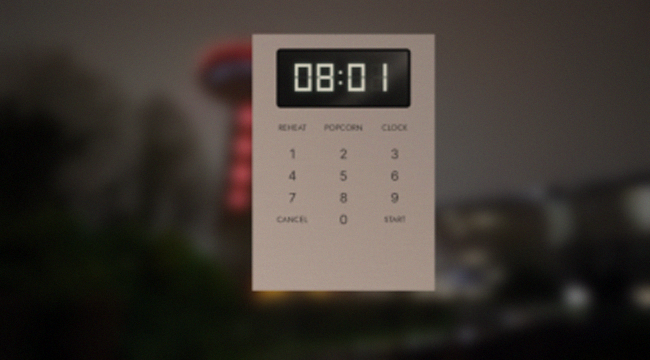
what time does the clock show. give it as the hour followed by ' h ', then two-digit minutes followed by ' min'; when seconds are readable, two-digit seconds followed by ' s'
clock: 8 h 01 min
